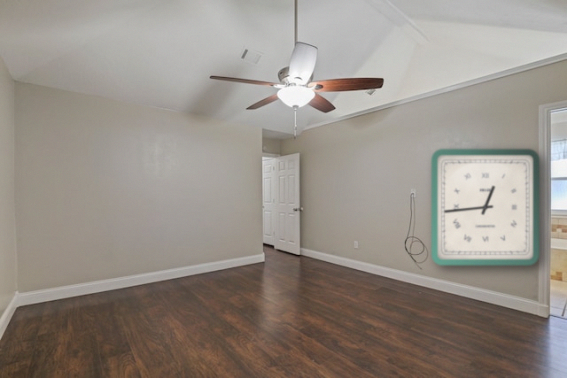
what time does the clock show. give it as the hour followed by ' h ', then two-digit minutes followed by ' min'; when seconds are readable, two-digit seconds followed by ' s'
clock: 12 h 44 min
